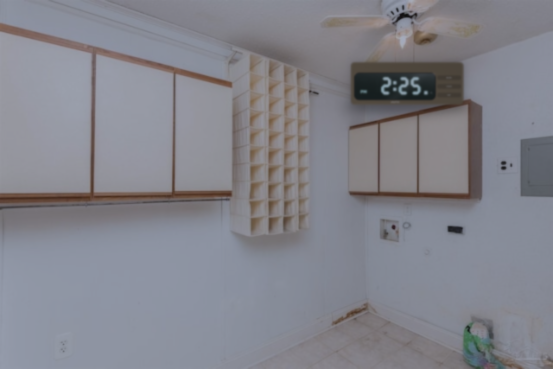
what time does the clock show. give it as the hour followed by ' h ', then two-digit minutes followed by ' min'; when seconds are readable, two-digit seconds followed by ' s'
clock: 2 h 25 min
